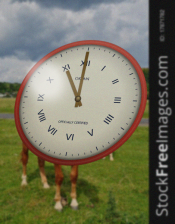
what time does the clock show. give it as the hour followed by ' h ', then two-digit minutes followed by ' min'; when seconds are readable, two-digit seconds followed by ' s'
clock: 11 h 00 min
